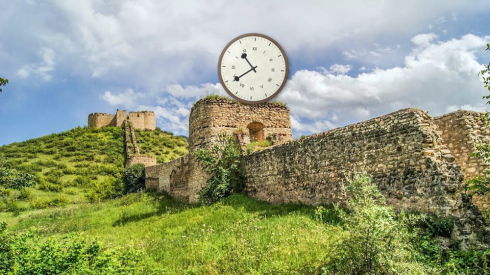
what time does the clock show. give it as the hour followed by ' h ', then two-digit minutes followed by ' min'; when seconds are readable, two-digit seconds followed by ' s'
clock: 10 h 39 min
